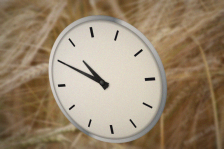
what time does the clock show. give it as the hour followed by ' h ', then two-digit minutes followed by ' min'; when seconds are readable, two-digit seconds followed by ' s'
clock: 10 h 50 min
